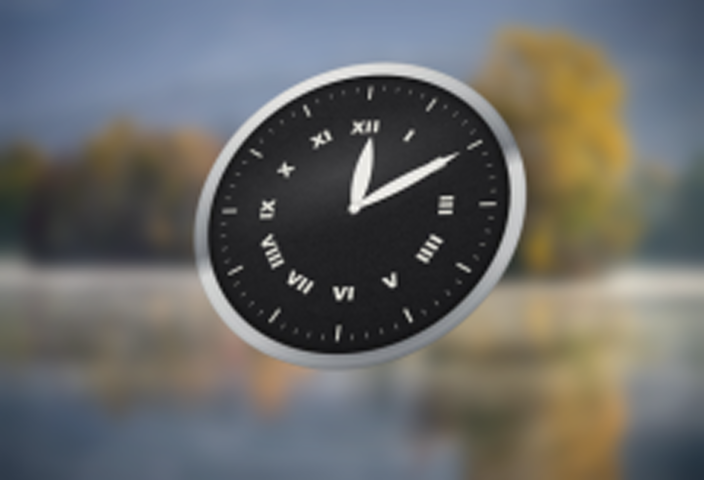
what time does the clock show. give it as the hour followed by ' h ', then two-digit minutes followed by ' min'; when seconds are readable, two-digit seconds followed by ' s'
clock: 12 h 10 min
